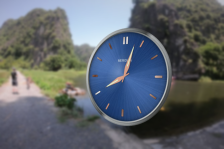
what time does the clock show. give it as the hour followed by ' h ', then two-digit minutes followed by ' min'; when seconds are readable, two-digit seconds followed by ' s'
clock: 8 h 03 min
